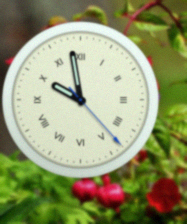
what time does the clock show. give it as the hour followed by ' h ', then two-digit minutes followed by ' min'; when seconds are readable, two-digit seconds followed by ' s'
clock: 9 h 58 min 23 s
